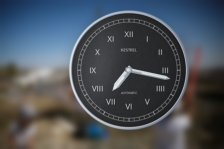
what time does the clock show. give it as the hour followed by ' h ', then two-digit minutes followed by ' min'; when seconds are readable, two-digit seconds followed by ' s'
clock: 7 h 17 min
